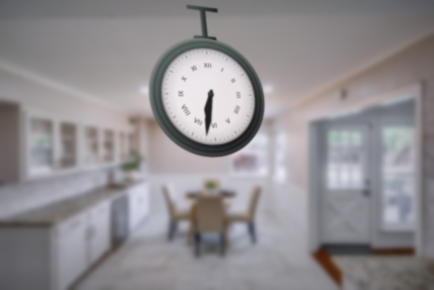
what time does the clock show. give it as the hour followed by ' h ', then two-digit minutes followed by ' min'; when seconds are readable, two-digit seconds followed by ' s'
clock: 6 h 32 min
